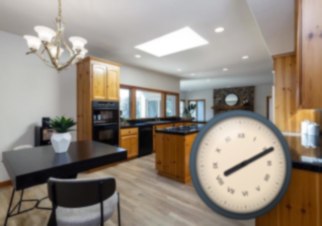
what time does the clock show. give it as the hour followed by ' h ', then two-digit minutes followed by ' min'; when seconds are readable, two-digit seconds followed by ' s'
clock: 8 h 11 min
